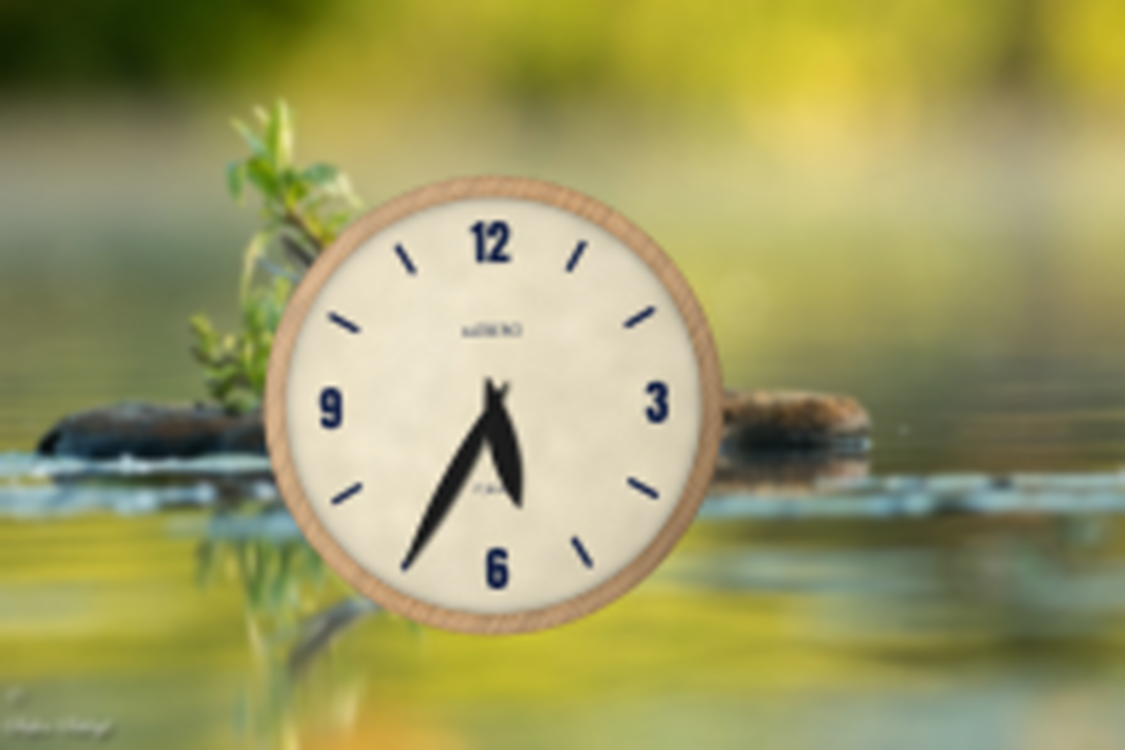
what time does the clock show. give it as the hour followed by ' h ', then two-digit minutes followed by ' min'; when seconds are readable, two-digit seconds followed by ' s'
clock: 5 h 35 min
